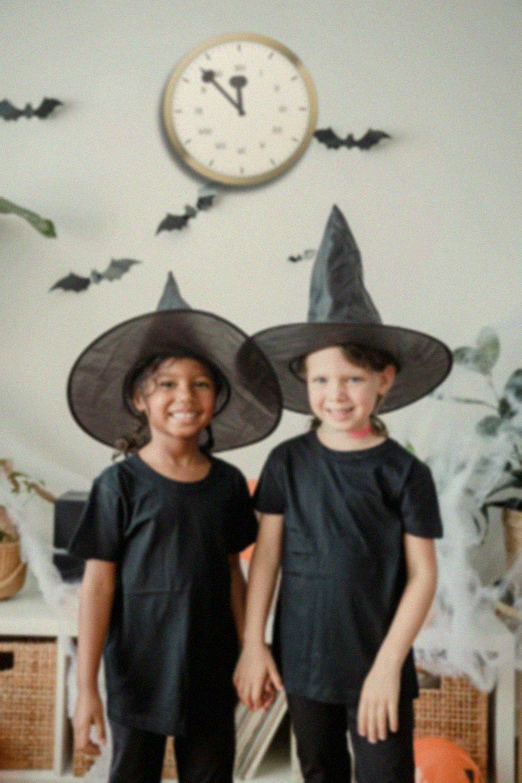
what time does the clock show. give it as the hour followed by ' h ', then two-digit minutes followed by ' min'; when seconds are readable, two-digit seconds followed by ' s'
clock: 11 h 53 min
